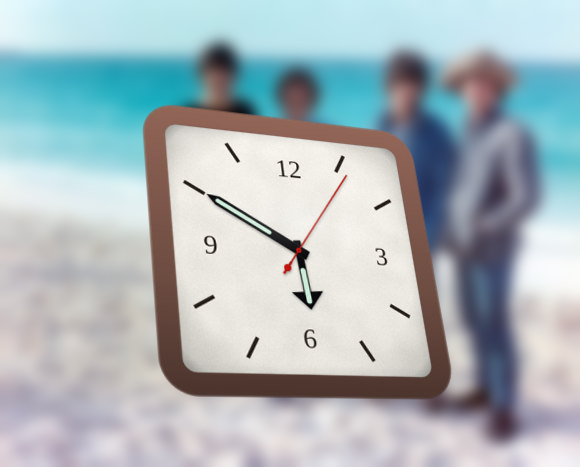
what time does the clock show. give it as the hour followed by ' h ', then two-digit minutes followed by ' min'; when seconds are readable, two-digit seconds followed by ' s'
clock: 5 h 50 min 06 s
